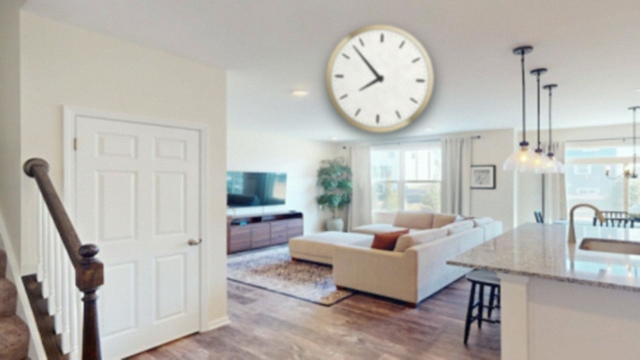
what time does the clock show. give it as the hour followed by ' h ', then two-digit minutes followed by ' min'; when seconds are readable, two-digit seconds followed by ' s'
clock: 7 h 53 min
